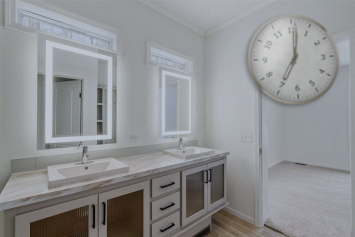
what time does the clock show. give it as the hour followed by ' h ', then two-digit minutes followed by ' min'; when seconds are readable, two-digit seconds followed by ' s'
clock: 7 h 01 min
